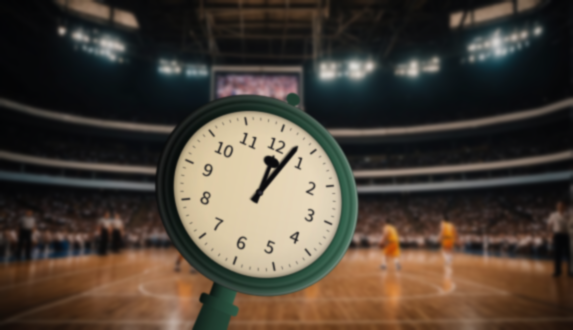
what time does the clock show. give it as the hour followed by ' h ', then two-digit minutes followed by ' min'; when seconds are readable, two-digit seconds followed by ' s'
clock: 12 h 03 min
